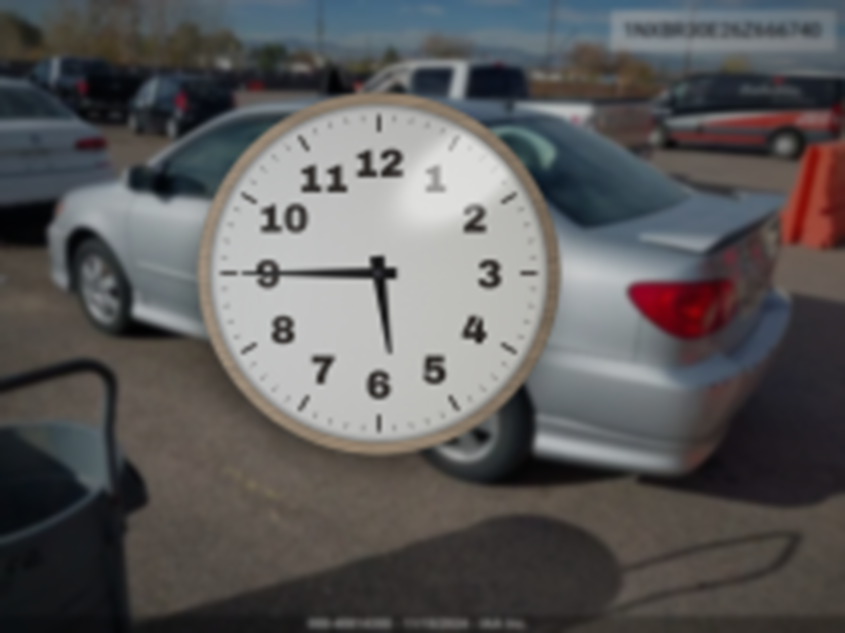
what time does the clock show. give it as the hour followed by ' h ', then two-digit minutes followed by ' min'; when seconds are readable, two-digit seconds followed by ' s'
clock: 5 h 45 min
